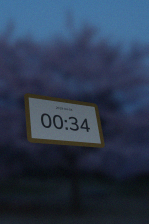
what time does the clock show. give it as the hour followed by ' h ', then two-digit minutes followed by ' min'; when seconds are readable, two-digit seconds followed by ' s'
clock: 0 h 34 min
